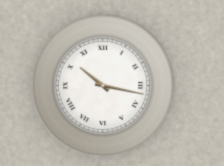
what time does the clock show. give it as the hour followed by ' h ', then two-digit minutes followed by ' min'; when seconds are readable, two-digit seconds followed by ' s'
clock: 10 h 17 min
